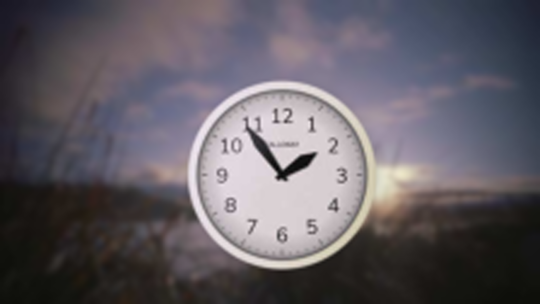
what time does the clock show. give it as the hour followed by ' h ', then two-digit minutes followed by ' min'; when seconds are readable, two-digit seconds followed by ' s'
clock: 1 h 54 min
